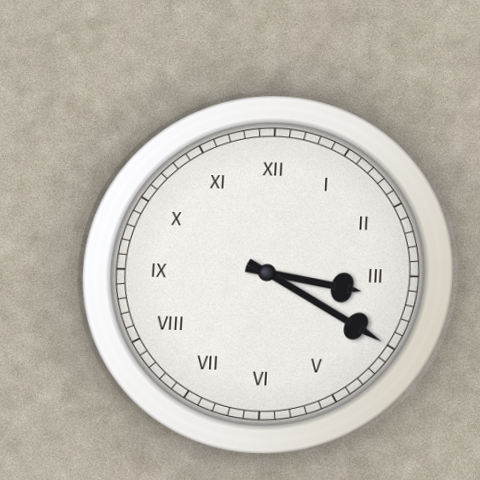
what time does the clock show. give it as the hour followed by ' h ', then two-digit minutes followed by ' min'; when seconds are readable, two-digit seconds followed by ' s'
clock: 3 h 20 min
